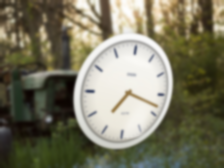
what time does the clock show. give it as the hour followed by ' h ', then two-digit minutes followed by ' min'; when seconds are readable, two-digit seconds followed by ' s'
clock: 7 h 18 min
